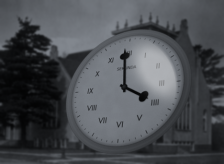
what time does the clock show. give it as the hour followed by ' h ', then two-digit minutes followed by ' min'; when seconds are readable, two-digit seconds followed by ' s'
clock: 3 h 59 min
